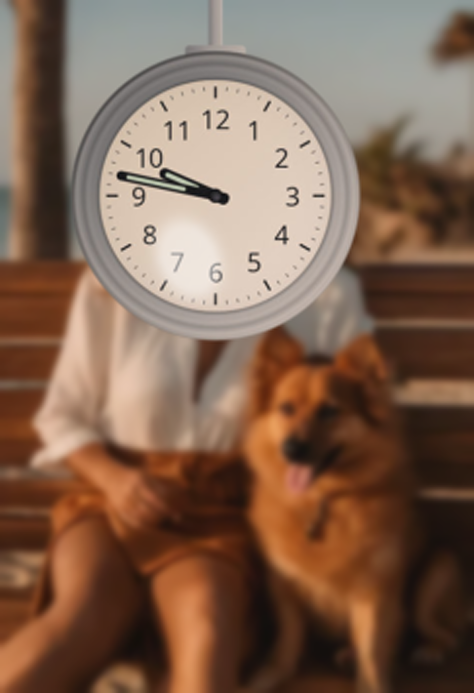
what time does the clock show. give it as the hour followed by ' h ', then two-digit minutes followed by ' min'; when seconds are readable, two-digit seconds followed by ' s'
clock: 9 h 47 min
